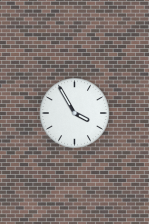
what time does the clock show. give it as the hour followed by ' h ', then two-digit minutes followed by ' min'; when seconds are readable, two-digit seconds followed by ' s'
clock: 3 h 55 min
